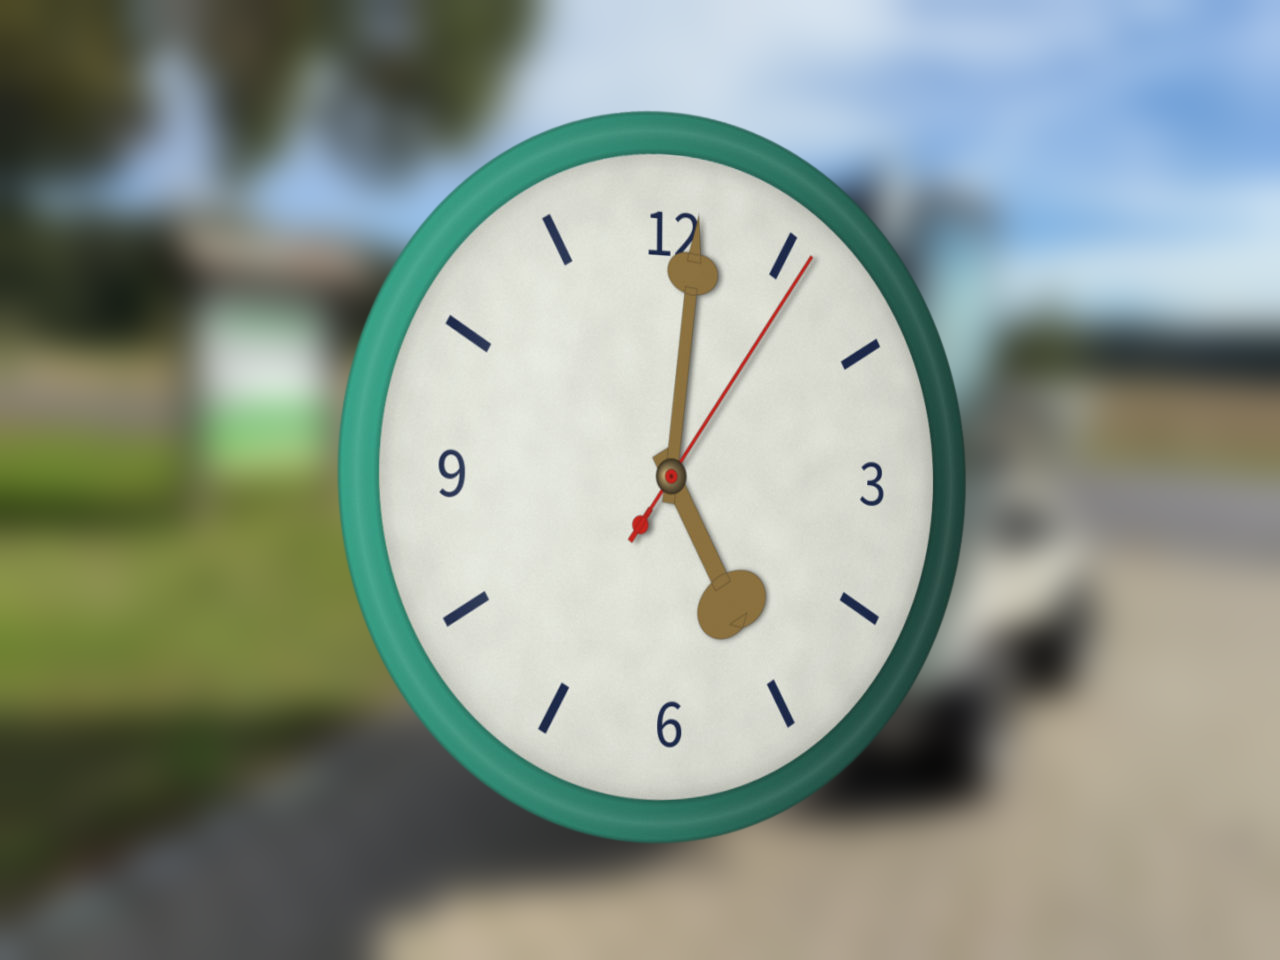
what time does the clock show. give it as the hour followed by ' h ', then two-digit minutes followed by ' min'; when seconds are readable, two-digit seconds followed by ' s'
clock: 5 h 01 min 06 s
